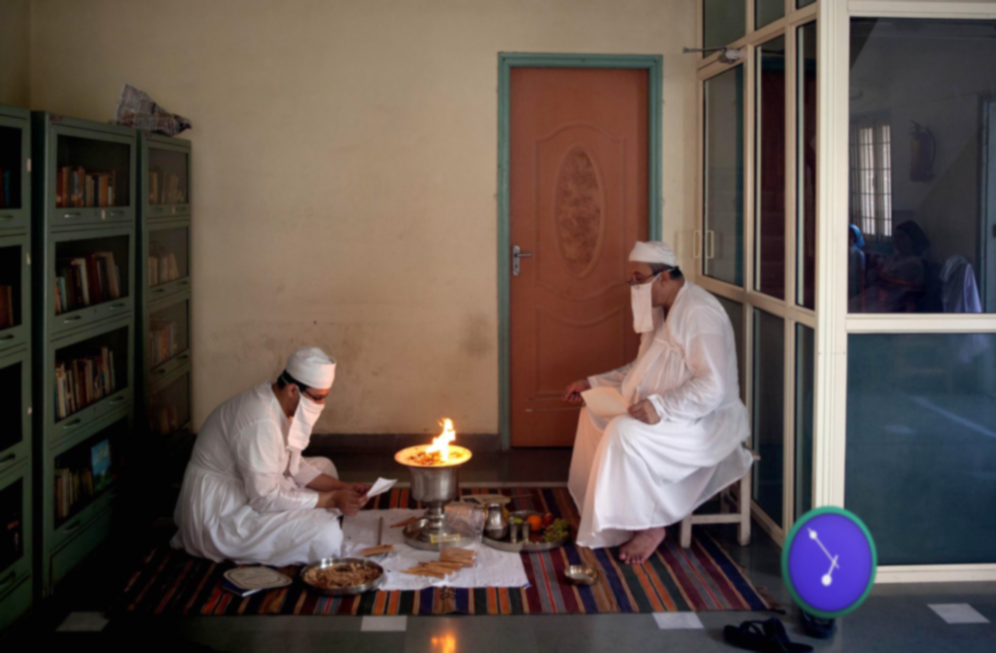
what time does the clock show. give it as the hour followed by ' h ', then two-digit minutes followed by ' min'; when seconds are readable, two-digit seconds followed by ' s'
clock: 6 h 53 min
